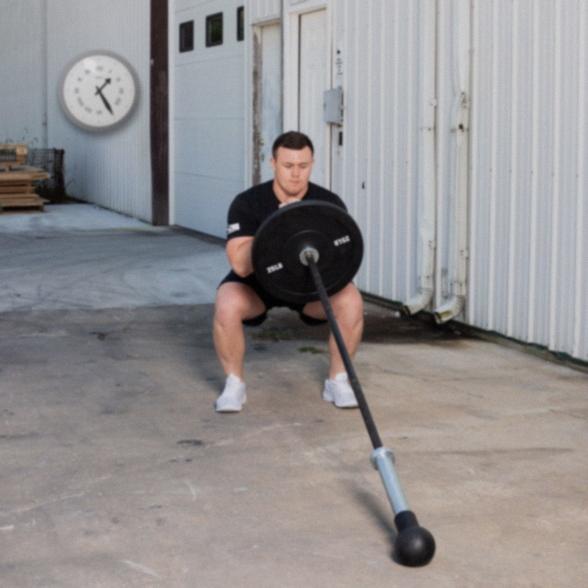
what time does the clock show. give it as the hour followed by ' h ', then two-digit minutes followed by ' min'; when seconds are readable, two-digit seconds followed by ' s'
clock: 1 h 25 min
